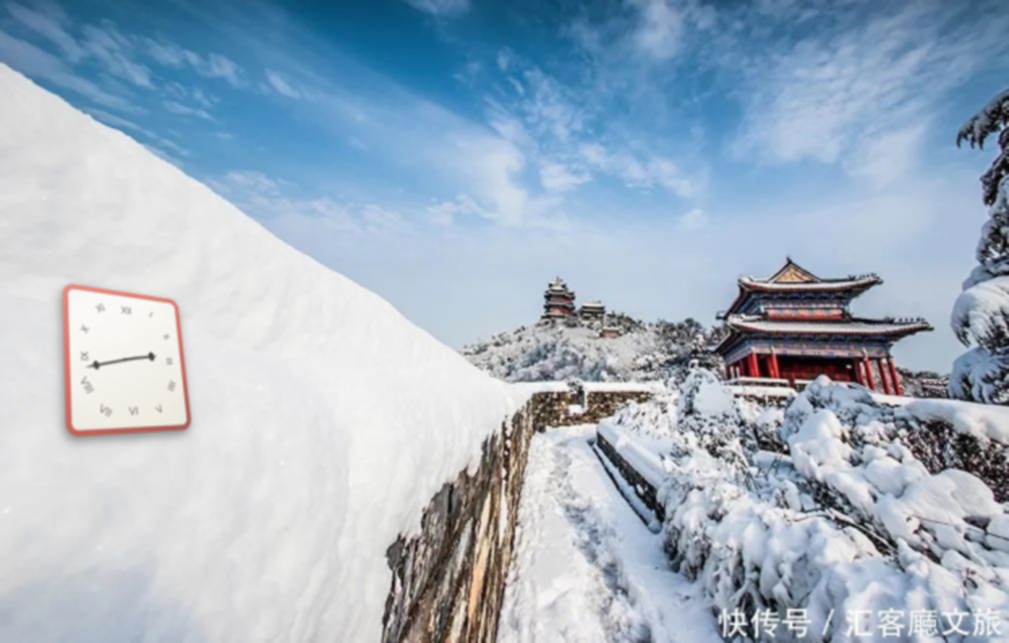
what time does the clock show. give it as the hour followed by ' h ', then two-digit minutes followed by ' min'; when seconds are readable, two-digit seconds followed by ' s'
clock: 2 h 43 min
